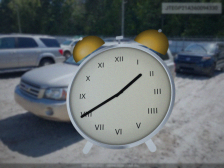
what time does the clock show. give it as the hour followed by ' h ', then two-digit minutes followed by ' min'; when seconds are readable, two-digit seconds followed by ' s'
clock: 1 h 40 min
